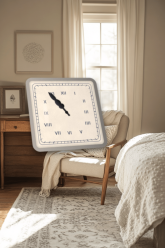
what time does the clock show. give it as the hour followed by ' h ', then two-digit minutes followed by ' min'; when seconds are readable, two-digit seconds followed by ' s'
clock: 10 h 54 min
